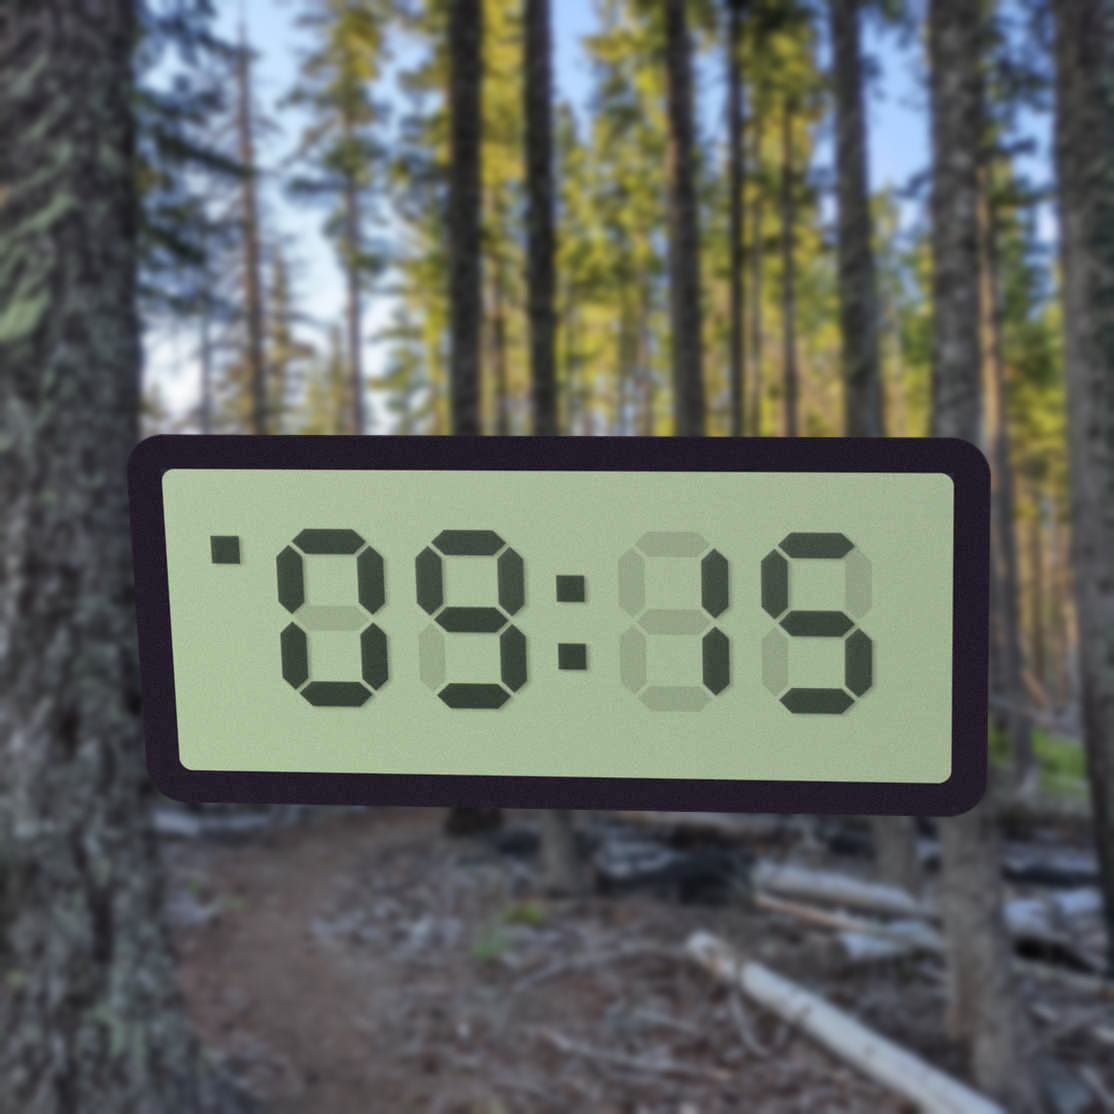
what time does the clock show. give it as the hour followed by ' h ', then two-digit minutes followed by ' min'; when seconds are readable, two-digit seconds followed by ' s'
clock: 9 h 15 min
